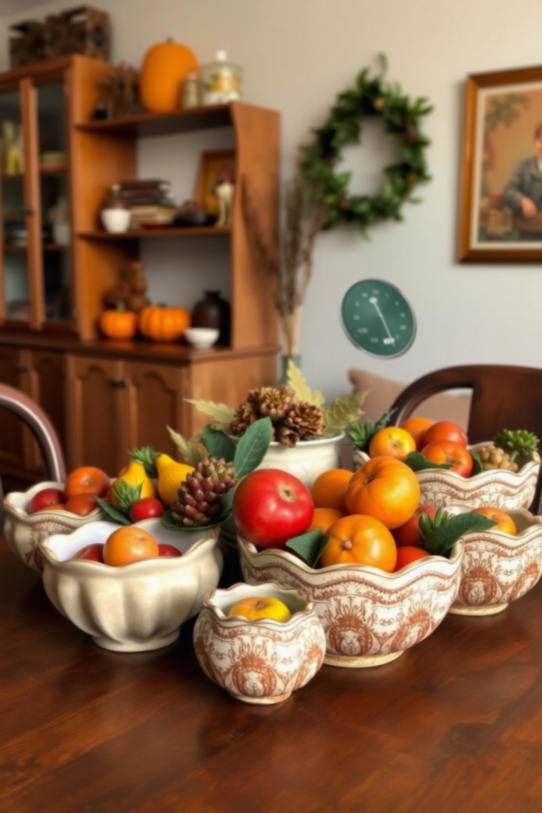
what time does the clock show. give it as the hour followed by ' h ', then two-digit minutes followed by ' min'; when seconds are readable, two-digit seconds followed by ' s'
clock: 11 h 28 min
